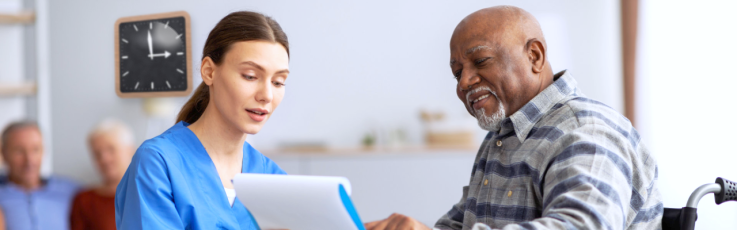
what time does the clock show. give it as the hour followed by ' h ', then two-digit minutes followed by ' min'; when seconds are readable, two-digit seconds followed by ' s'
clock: 2 h 59 min
